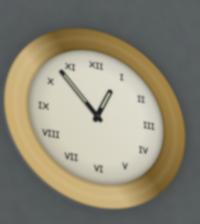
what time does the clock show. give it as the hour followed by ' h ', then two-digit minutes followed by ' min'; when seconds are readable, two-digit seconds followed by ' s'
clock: 12 h 53 min
